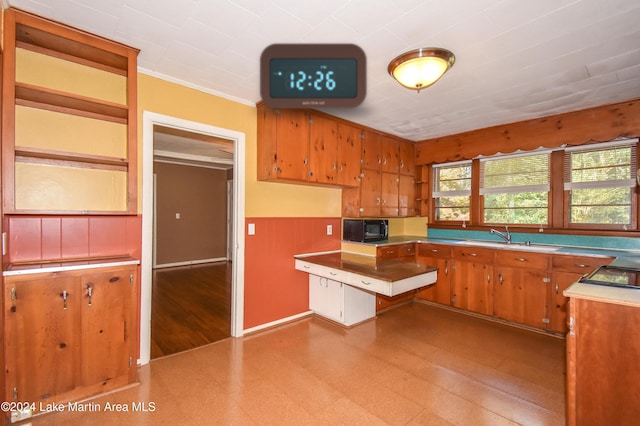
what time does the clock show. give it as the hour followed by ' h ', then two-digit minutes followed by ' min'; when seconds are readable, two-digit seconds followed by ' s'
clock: 12 h 26 min
